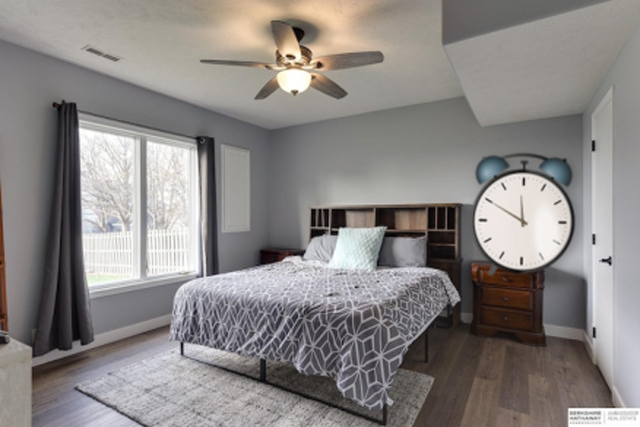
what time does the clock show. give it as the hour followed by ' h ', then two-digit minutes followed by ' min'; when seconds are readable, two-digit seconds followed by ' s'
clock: 11 h 50 min
